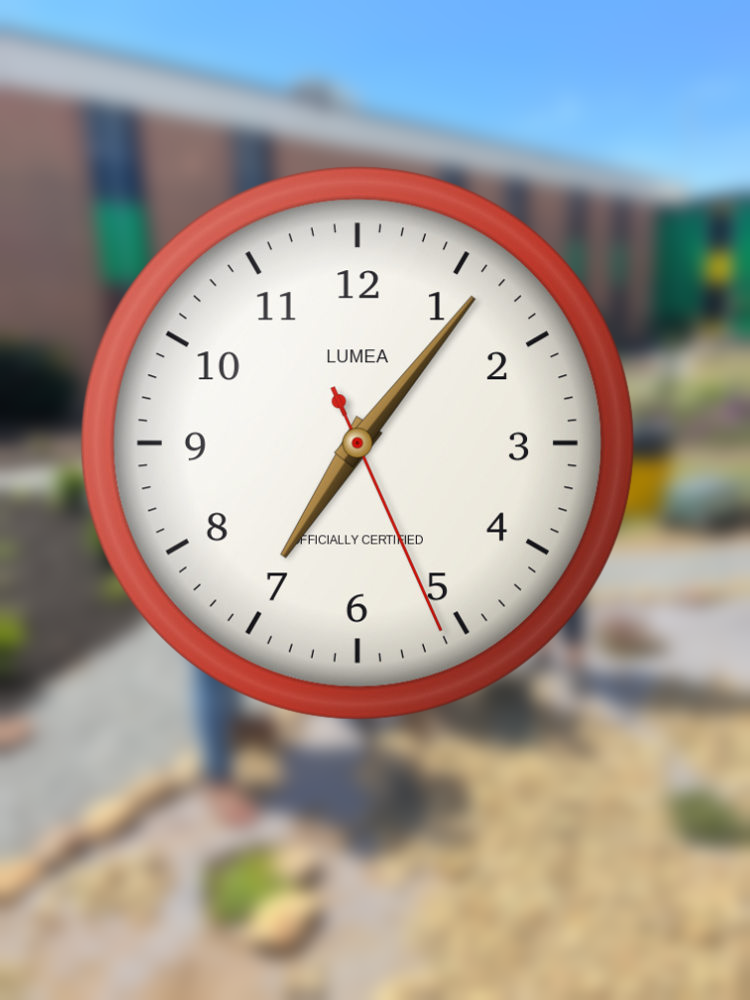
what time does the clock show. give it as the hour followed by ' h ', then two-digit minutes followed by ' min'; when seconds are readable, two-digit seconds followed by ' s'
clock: 7 h 06 min 26 s
